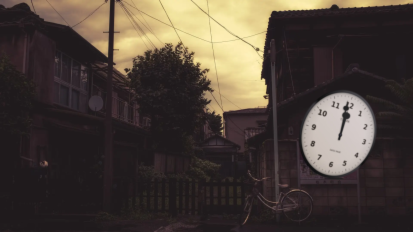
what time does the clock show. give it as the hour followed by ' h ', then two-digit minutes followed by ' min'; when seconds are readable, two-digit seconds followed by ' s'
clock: 11 h 59 min
